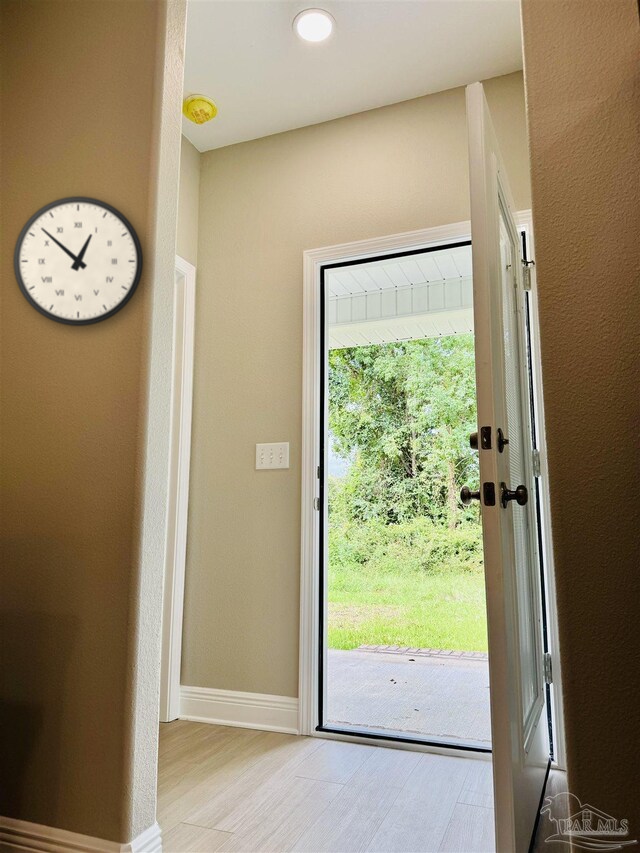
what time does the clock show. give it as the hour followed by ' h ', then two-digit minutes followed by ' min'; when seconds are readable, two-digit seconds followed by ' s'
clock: 12 h 52 min
